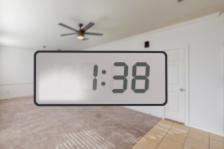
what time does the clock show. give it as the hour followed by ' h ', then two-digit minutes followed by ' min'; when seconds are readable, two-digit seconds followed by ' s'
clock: 1 h 38 min
